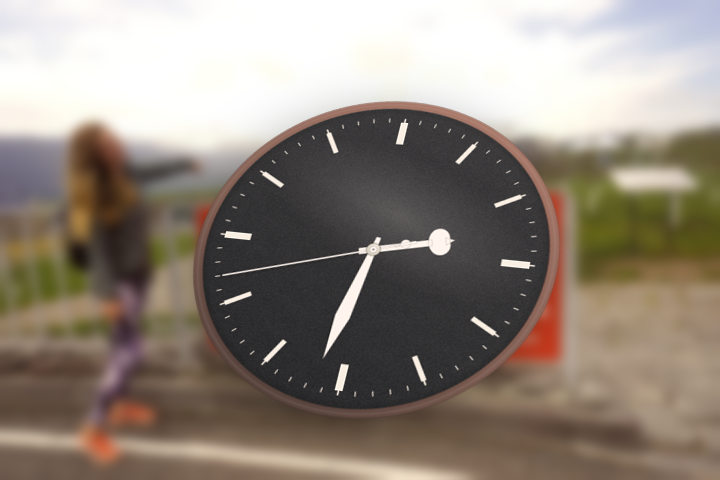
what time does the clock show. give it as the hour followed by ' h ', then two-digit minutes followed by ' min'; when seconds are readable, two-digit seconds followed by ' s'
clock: 2 h 31 min 42 s
